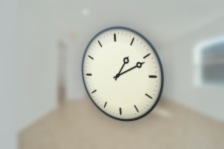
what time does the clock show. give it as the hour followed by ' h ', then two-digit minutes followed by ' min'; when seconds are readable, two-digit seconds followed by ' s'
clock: 1 h 11 min
